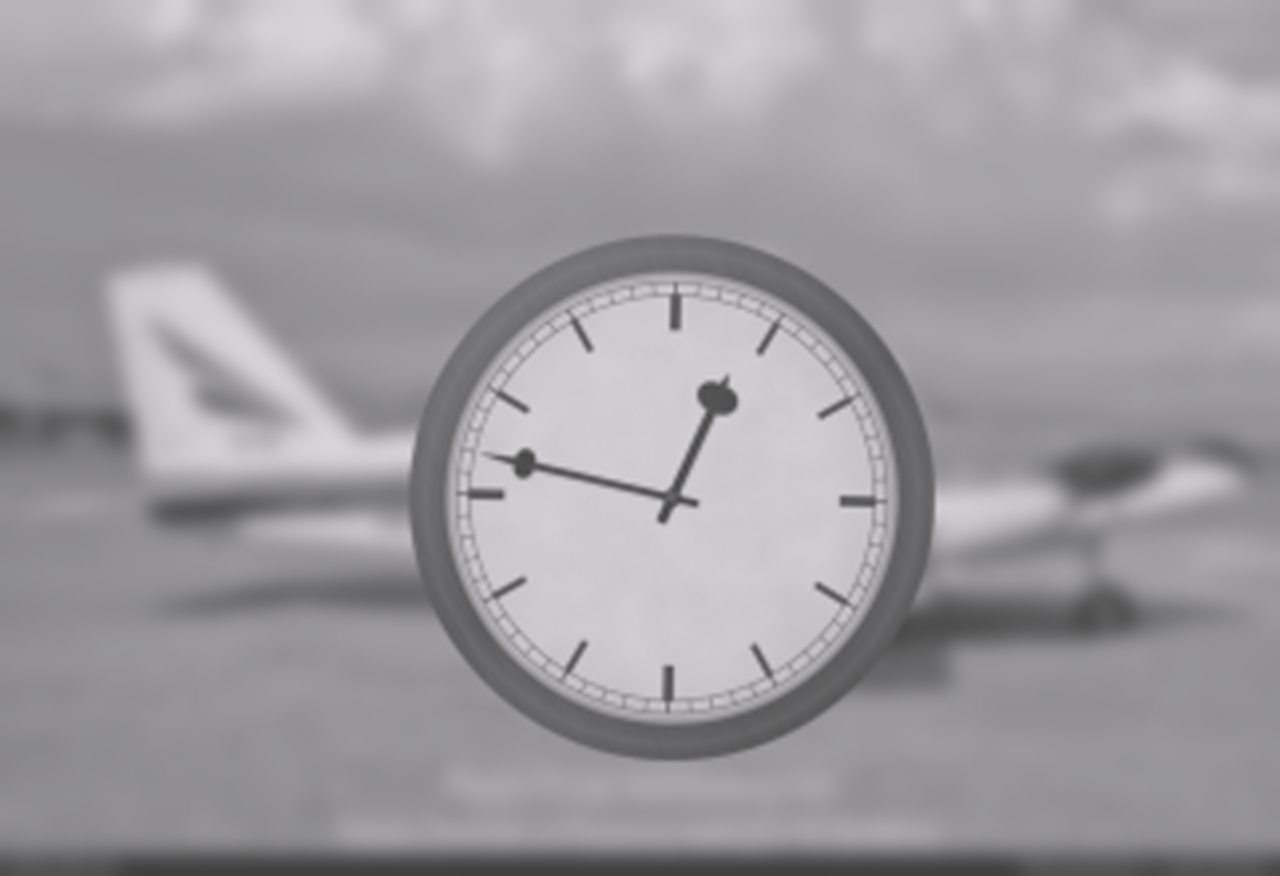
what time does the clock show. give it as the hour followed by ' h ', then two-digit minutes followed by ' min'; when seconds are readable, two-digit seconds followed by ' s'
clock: 12 h 47 min
